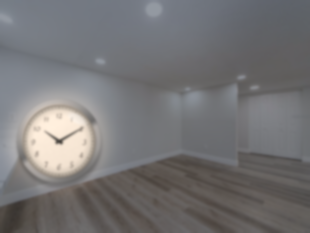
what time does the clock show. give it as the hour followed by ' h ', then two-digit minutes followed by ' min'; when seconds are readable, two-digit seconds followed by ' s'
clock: 10 h 10 min
